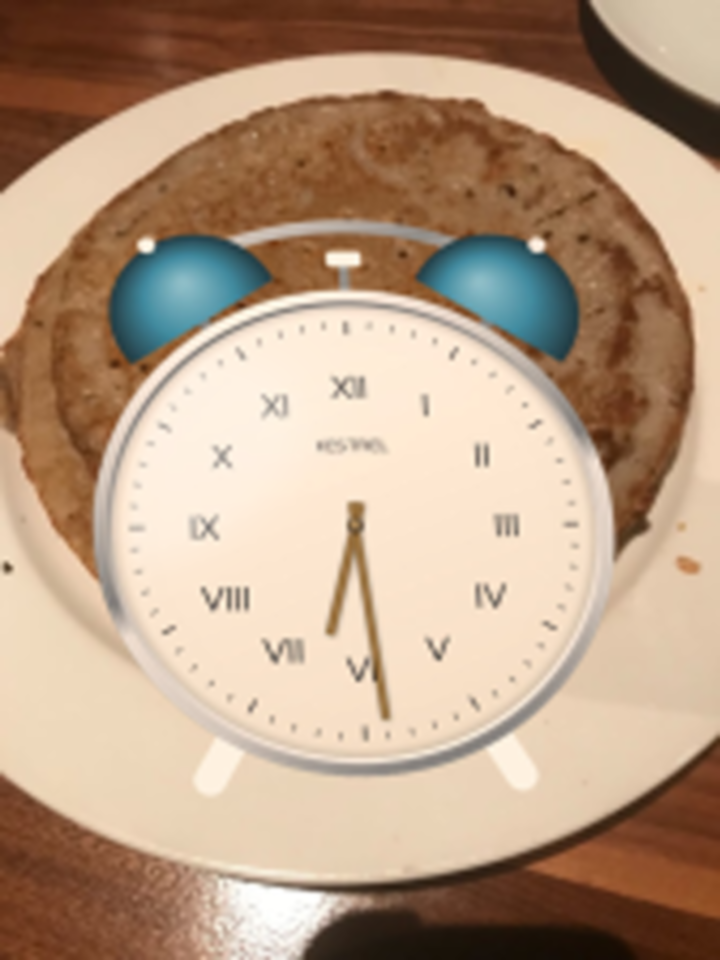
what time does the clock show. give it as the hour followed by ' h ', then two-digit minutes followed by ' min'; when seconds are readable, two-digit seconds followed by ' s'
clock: 6 h 29 min
